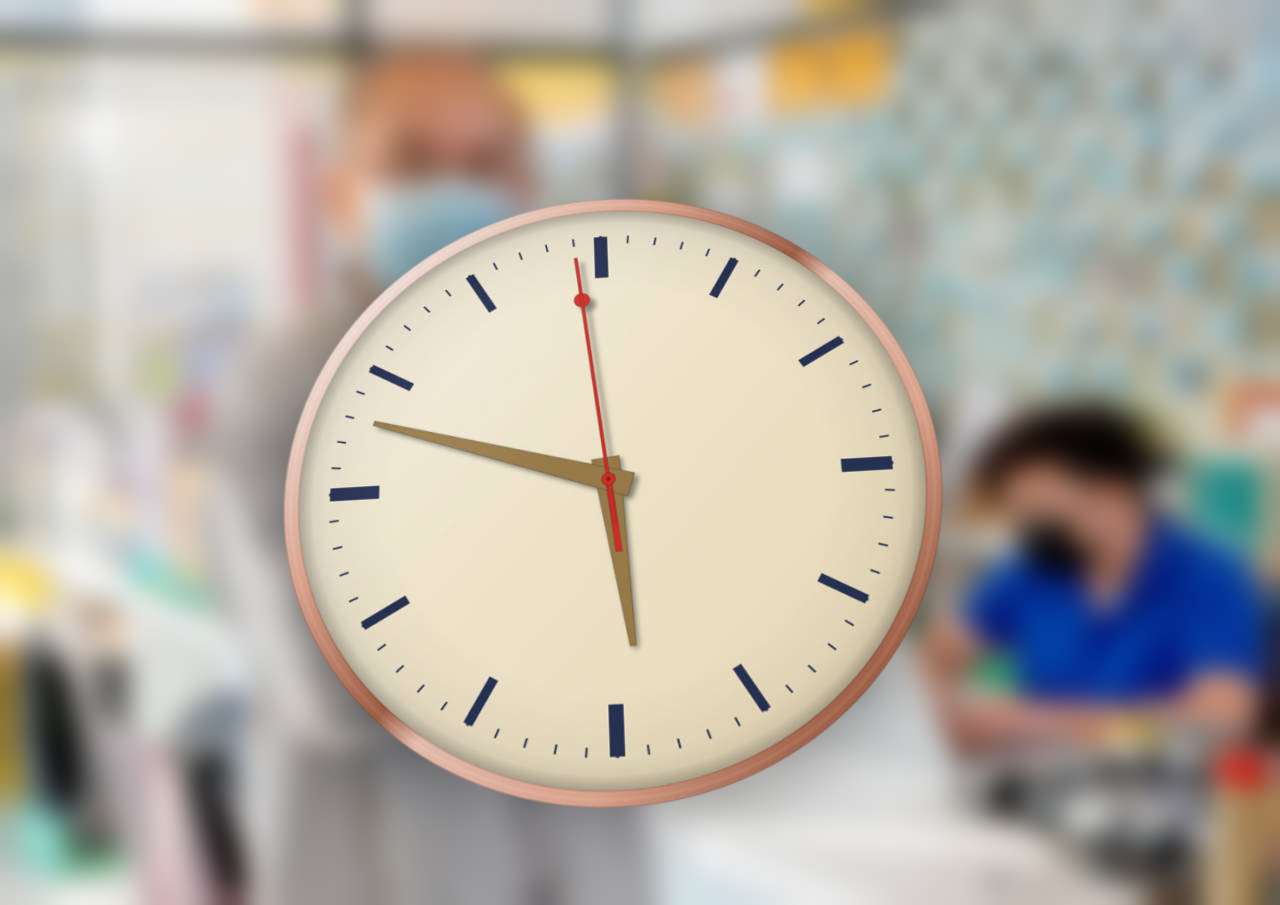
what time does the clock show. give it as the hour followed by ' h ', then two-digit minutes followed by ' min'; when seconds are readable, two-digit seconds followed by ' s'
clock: 5 h 47 min 59 s
